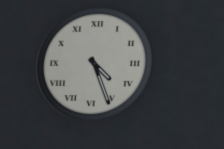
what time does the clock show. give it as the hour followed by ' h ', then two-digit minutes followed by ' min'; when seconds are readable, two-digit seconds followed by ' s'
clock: 4 h 26 min
